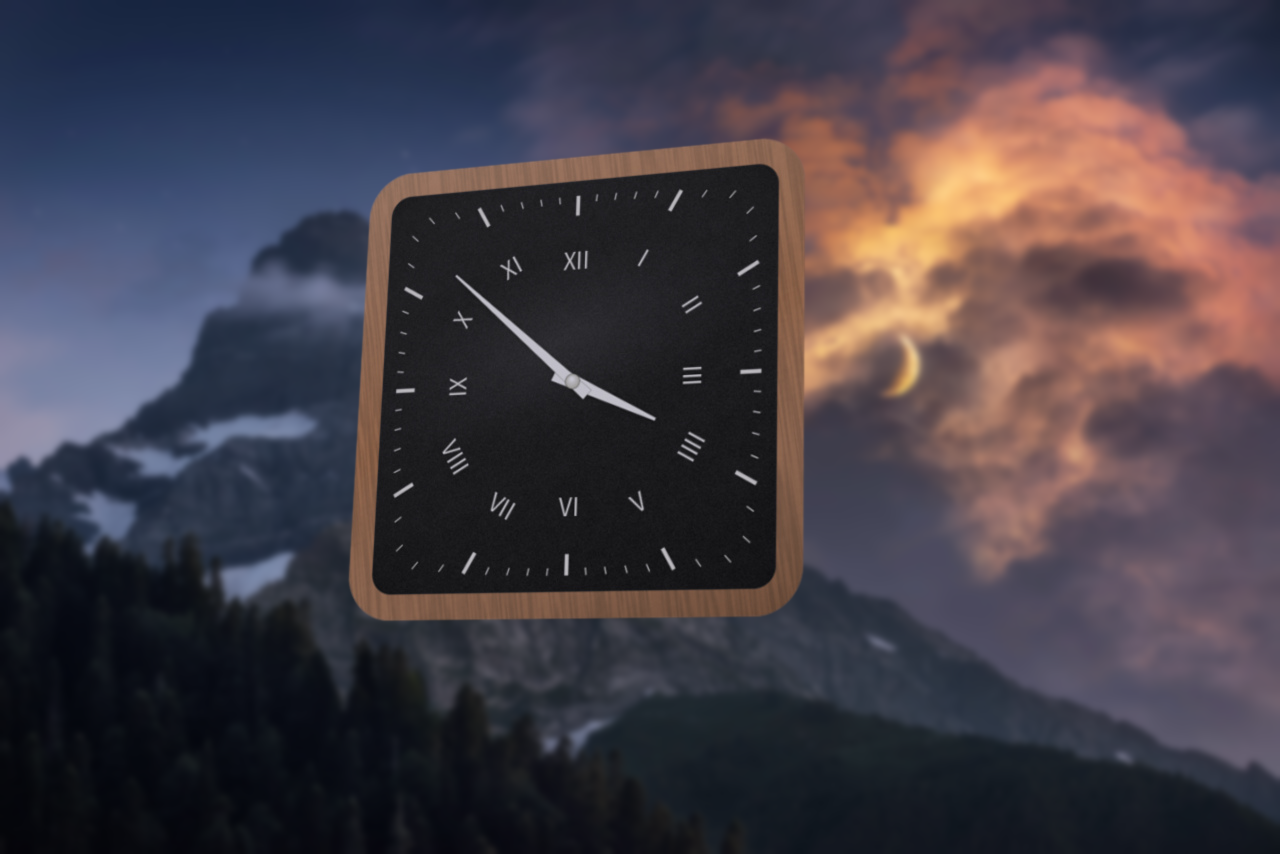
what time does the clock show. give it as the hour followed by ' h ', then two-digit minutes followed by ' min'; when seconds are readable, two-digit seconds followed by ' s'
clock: 3 h 52 min
